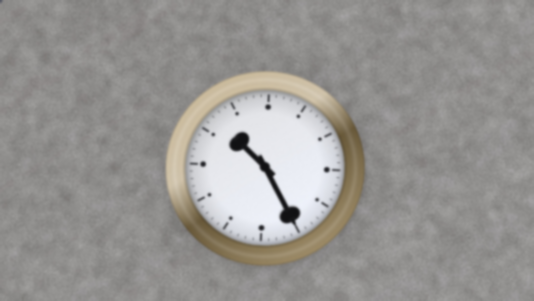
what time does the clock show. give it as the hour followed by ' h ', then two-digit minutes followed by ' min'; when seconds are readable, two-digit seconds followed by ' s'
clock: 10 h 25 min
